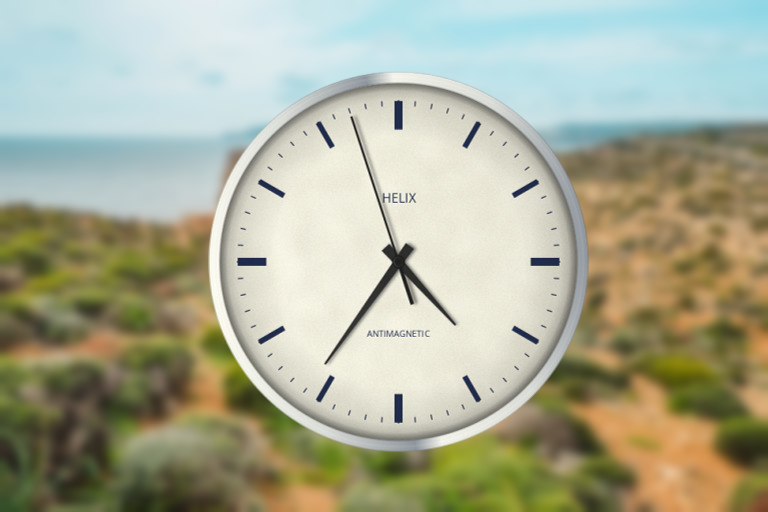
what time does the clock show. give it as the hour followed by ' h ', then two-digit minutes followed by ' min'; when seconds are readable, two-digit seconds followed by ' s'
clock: 4 h 35 min 57 s
